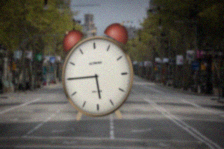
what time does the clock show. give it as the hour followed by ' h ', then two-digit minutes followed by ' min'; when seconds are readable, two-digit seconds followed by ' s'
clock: 5 h 45 min
